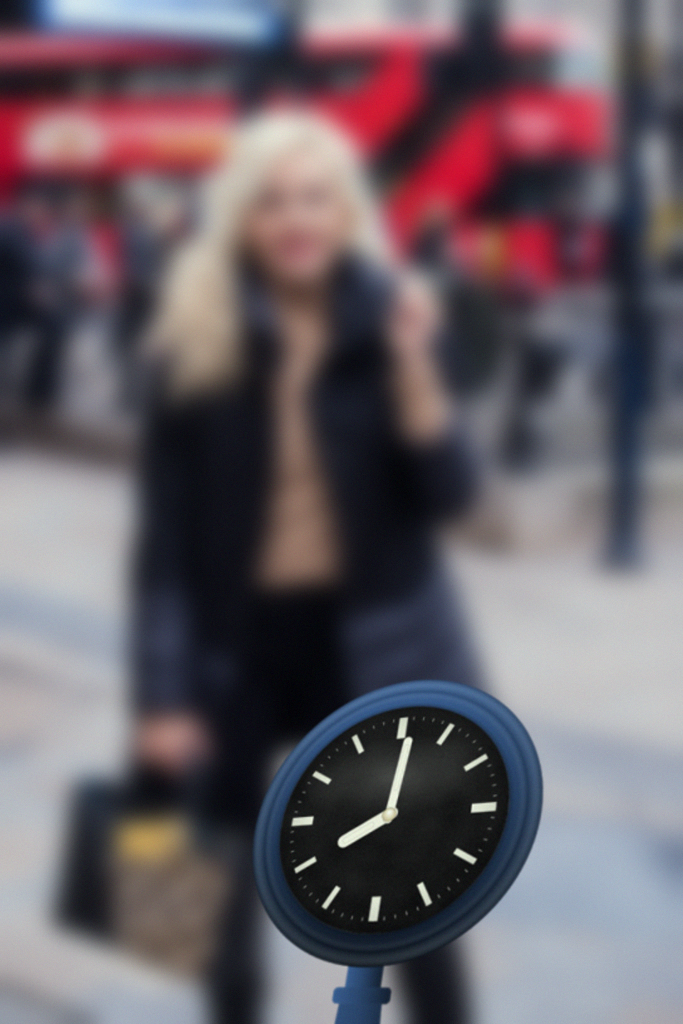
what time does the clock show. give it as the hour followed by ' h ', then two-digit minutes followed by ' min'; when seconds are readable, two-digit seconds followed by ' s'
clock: 8 h 01 min
